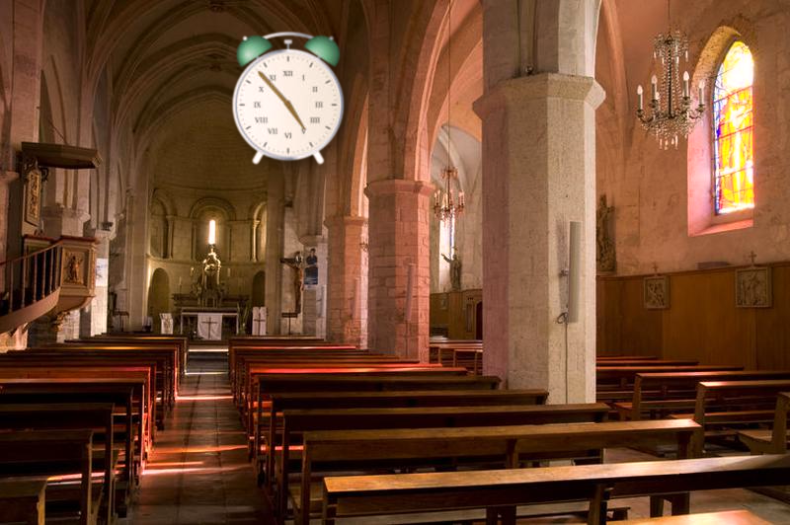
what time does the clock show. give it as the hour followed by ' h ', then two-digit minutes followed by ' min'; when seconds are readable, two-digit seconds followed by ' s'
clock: 4 h 53 min
